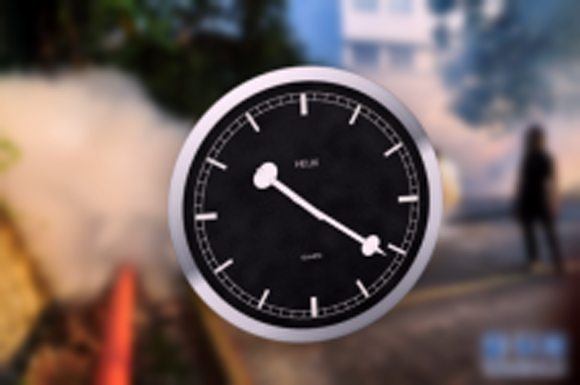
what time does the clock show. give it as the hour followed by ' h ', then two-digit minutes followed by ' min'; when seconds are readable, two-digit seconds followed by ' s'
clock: 10 h 21 min
